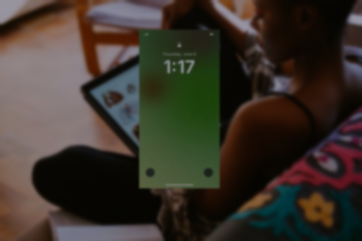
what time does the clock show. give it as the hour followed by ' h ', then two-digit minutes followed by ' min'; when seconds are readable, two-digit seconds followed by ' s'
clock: 1 h 17 min
